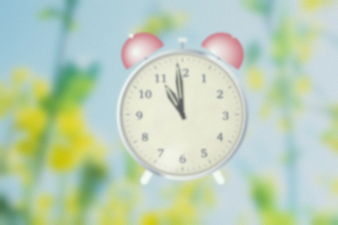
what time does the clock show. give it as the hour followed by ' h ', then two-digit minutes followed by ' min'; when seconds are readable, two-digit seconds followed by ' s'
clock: 10 h 59 min
